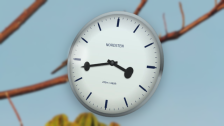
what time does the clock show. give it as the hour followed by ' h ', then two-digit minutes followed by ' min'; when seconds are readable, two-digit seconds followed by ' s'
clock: 3 h 43 min
